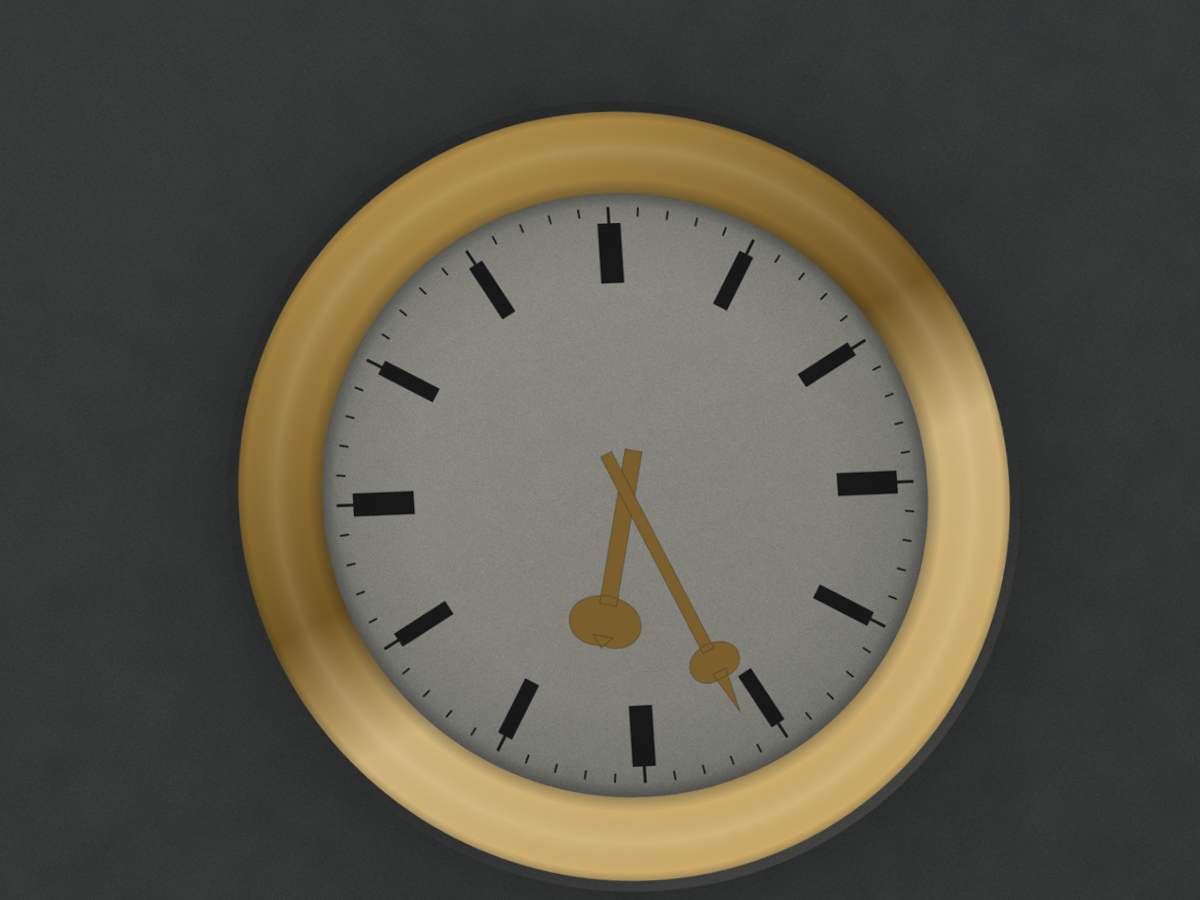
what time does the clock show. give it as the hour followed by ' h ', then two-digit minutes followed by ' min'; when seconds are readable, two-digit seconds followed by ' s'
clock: 6 h 26 min
